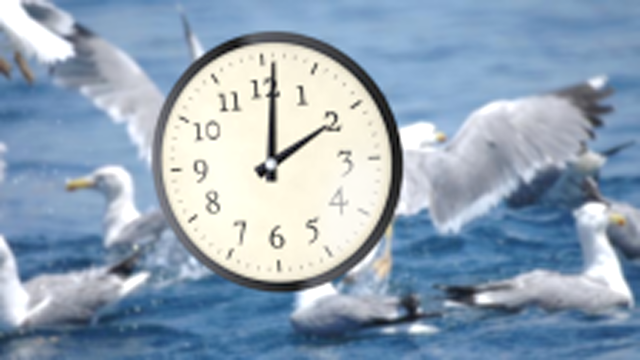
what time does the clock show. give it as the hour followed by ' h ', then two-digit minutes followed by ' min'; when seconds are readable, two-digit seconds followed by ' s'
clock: 2 h 01 min
